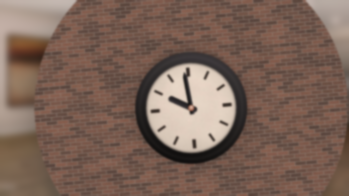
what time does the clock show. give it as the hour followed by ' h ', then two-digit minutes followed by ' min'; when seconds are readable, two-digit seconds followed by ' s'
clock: 9 h 59 min
